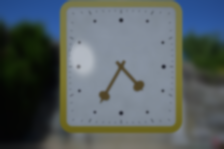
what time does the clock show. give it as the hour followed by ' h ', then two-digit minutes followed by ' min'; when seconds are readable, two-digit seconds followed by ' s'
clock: 4 h 35 min
